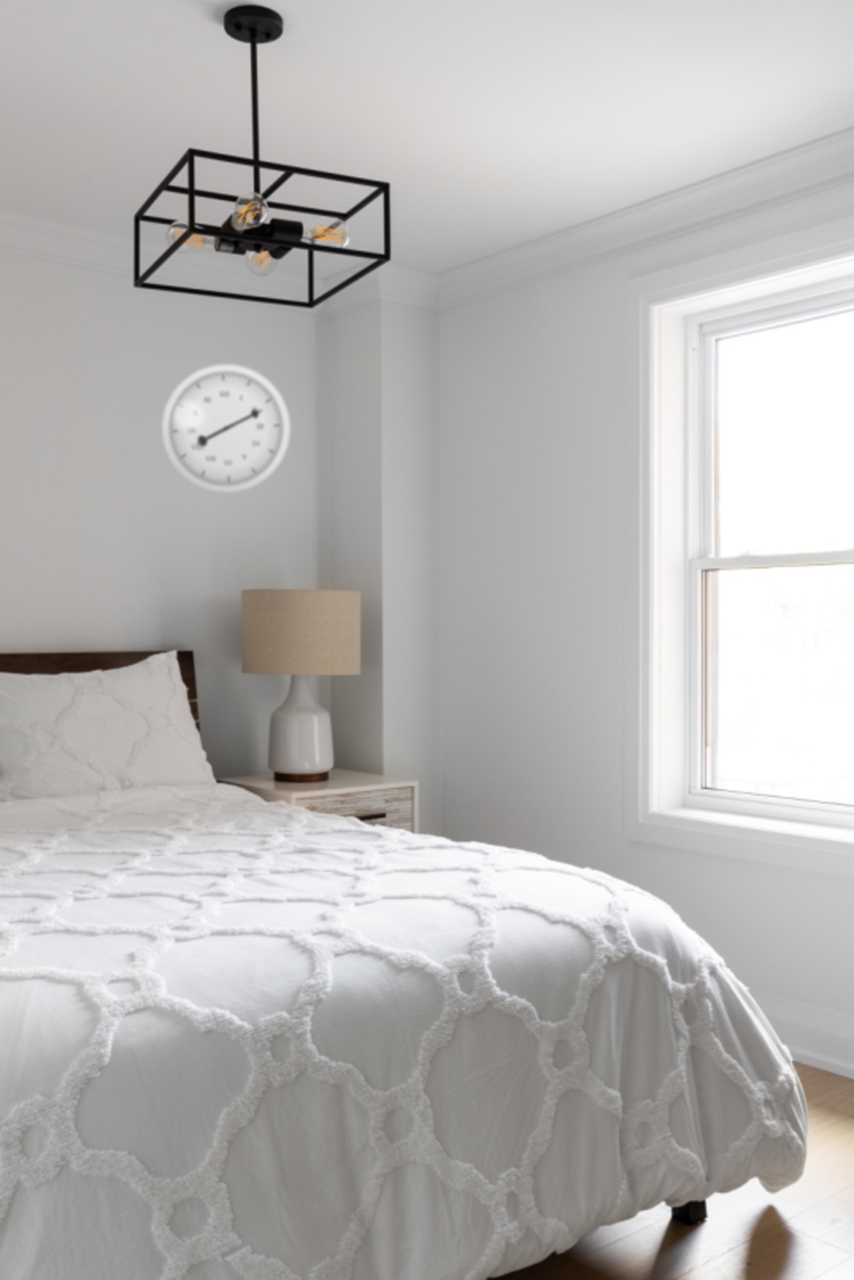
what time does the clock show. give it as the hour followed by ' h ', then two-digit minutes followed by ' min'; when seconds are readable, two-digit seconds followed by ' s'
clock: 8 h 11 min
